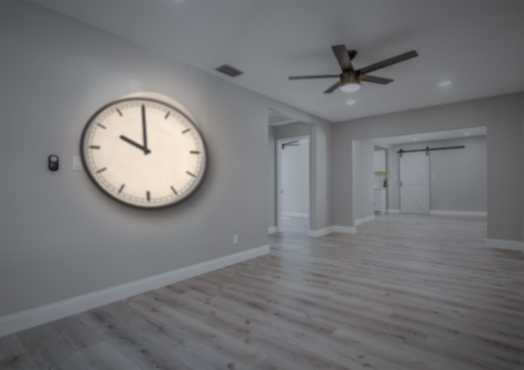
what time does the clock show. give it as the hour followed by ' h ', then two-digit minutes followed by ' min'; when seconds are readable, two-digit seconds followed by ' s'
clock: 10 h 00 min
